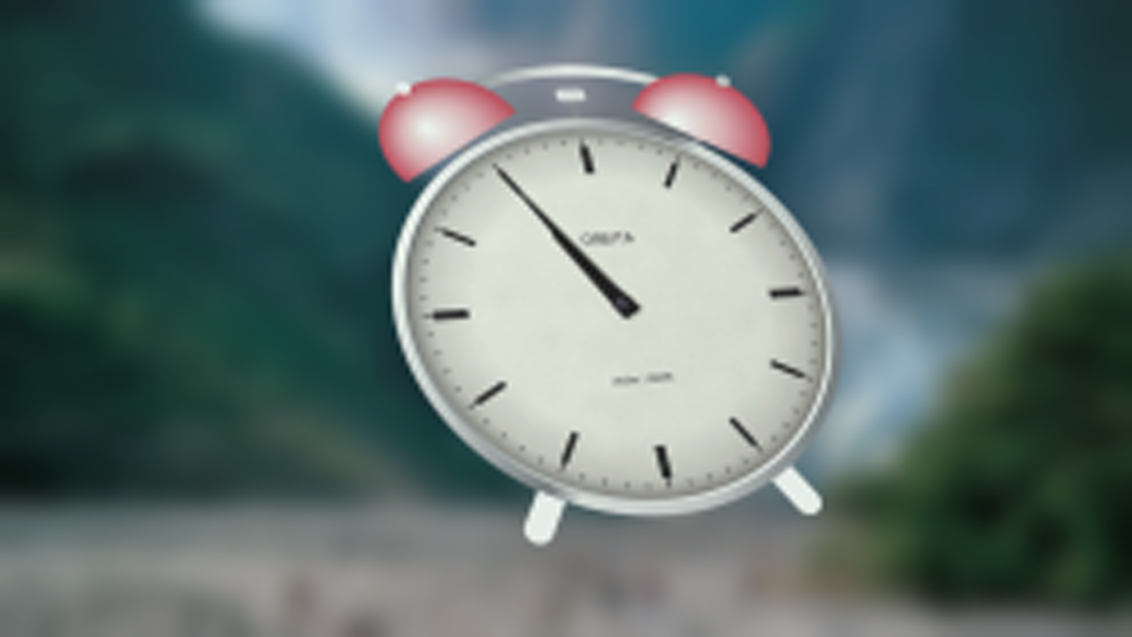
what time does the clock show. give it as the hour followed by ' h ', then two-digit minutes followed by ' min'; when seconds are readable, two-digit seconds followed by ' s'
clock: 10 h 55 min
